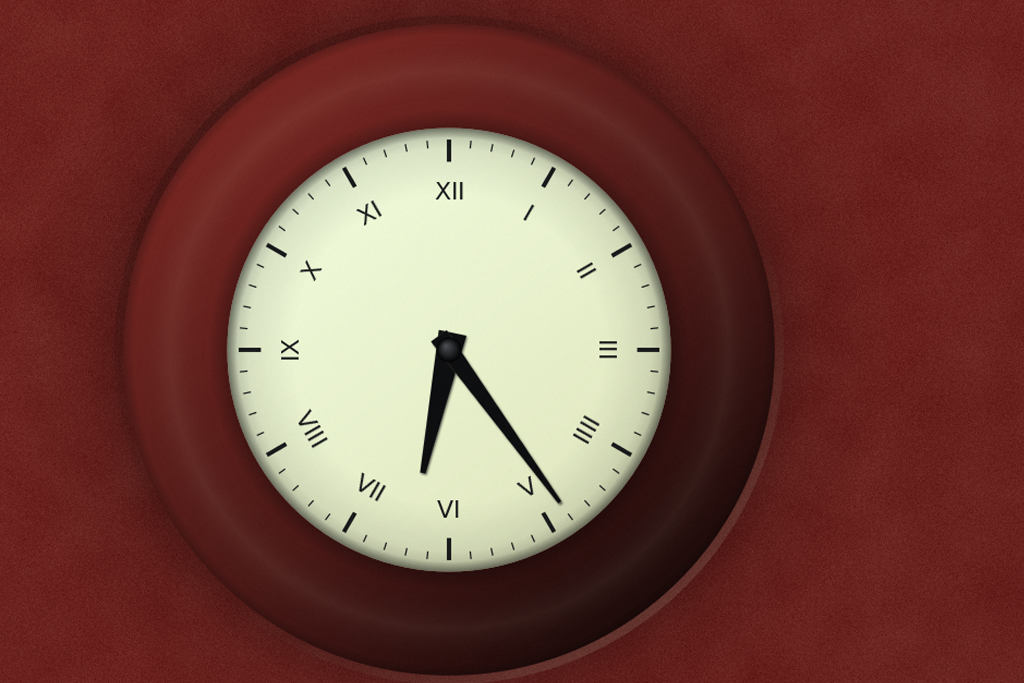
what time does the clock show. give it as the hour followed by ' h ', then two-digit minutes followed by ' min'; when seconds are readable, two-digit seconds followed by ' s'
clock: 6 h 24 min
